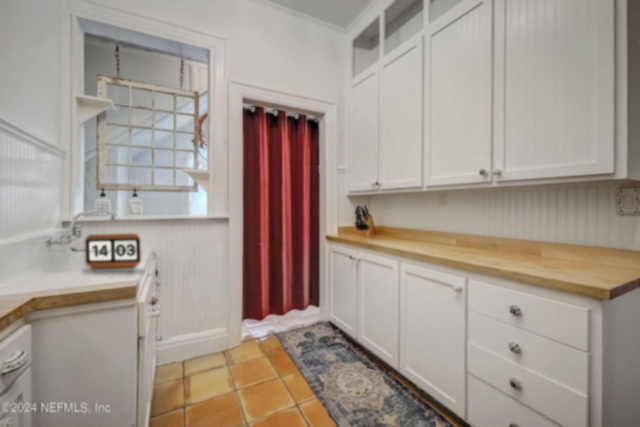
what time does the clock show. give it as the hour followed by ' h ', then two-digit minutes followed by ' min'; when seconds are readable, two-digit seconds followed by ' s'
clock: 14 h 03 min
